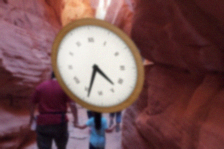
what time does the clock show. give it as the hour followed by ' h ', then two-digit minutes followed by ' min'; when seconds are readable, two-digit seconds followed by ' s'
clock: 4 h 34 min
